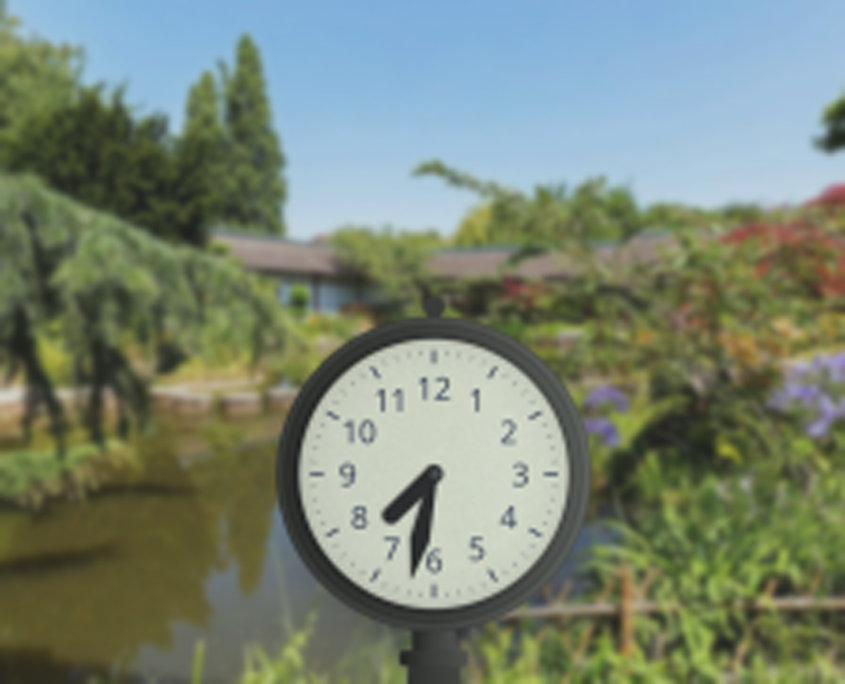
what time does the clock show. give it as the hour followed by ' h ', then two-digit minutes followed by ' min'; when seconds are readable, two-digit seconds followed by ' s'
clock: 7 h 32 min
